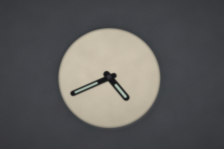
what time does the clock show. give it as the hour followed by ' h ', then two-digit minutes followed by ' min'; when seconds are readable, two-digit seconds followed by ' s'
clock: 4 h 41 min
